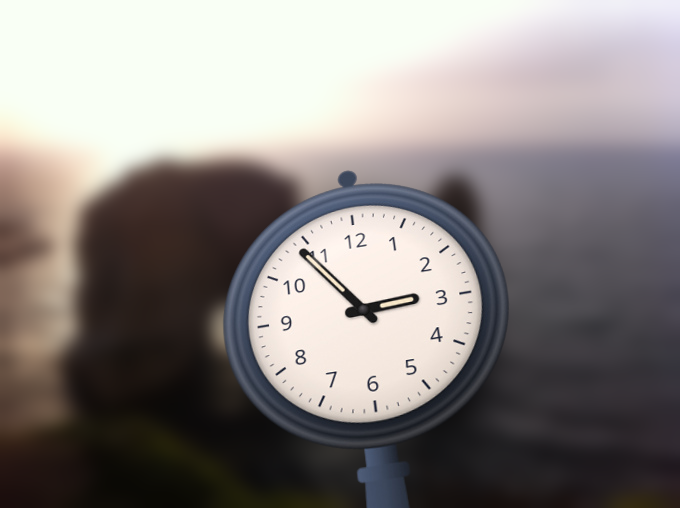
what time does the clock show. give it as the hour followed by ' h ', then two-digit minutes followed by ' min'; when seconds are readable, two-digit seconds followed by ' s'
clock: 2 h 54 min
